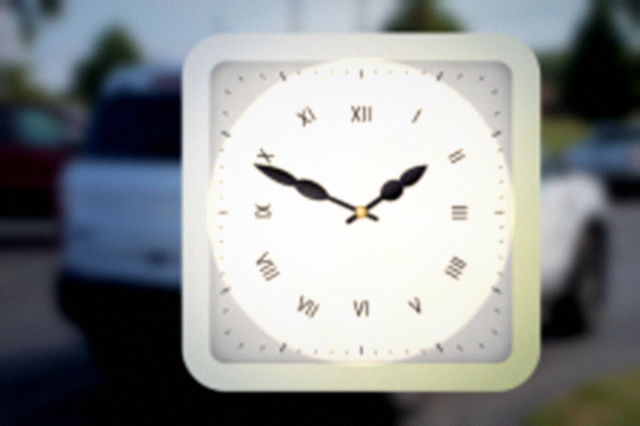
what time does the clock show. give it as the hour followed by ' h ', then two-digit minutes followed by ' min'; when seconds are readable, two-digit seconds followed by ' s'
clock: 1 h 49 min
